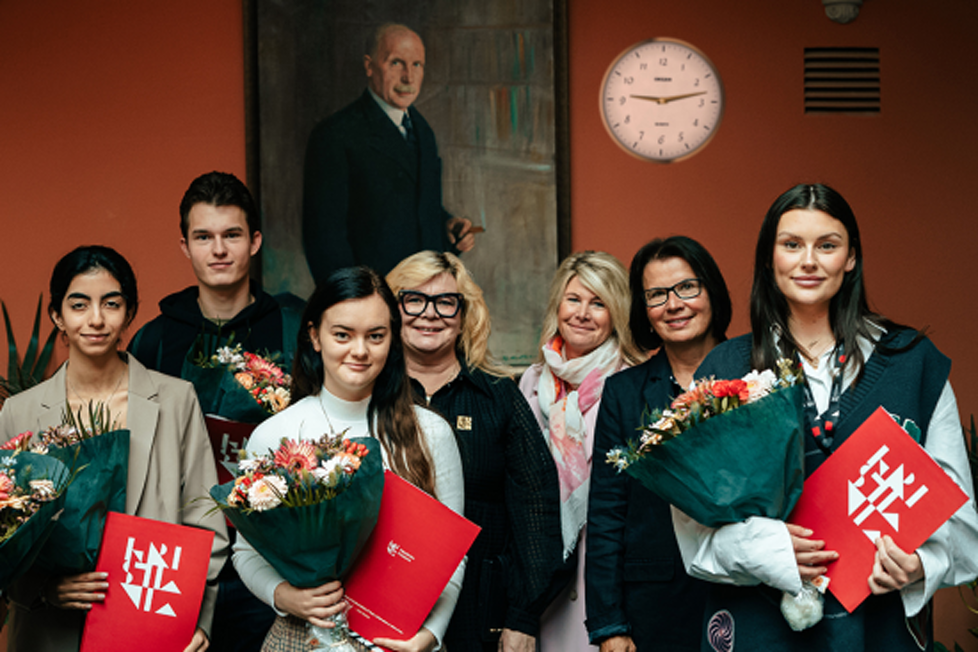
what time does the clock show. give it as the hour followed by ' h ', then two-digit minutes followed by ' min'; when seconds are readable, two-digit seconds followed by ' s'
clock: 9 h 13 min
